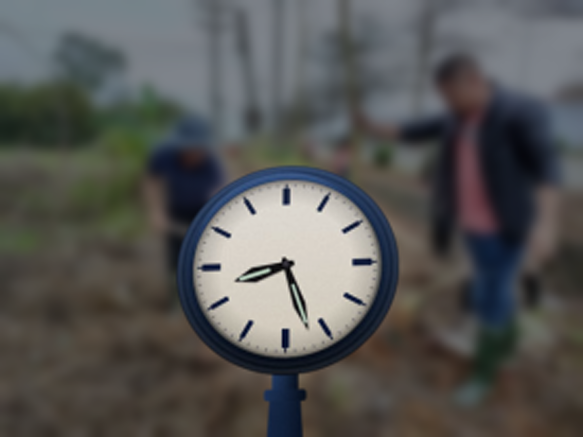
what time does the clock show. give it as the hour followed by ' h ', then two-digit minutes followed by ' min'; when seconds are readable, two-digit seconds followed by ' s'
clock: 8 h 27 min
